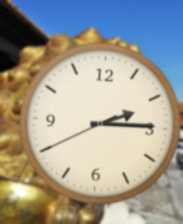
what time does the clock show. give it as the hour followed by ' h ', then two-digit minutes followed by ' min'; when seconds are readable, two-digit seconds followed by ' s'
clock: 2 h 14 min 40 s
